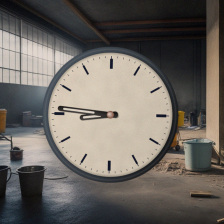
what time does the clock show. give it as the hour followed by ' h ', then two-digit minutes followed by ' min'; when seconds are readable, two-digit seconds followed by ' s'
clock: 8 h 46 min
